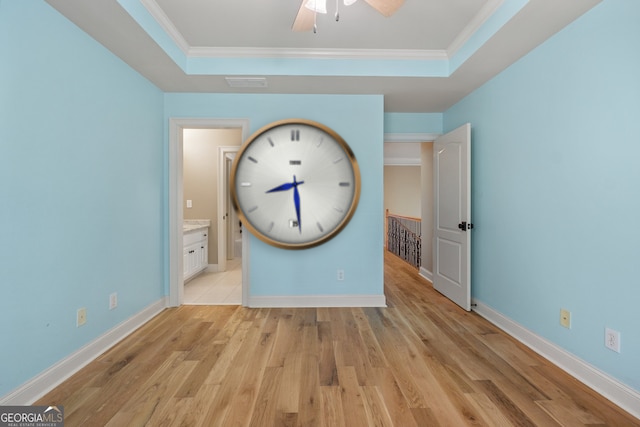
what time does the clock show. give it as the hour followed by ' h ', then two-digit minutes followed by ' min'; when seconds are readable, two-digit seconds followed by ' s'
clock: 8 h 29 min
